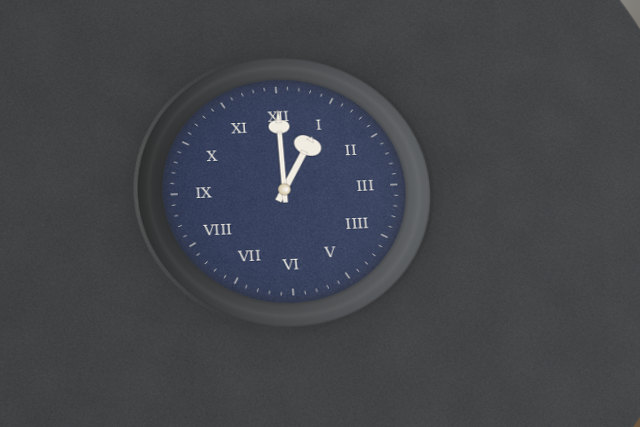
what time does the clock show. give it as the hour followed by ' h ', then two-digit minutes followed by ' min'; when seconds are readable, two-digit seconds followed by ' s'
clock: 1 h 00 min
